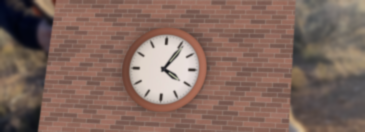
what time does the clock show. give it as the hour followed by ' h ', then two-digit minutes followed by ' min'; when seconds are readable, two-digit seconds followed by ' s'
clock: 4 h 06 min
